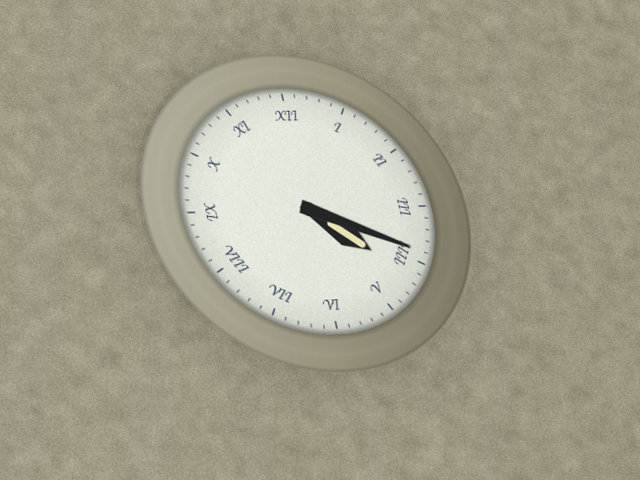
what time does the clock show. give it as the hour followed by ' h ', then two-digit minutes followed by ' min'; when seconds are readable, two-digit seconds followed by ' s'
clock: 4 h 19 min
